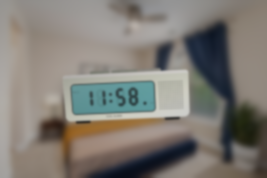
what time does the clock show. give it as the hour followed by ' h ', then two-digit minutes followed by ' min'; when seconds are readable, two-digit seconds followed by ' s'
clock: 11 h 58 min
